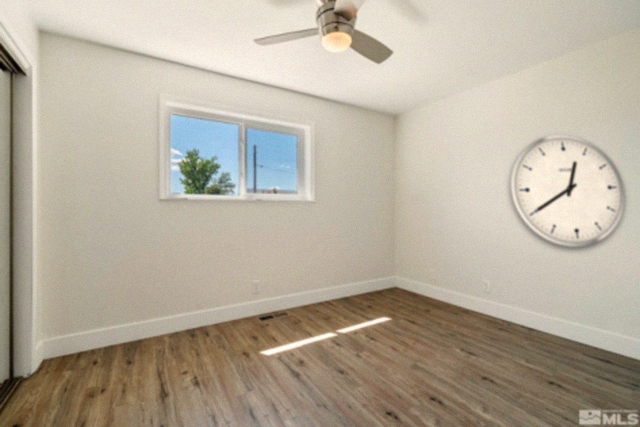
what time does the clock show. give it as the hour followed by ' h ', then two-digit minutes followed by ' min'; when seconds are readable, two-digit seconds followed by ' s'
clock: 12 h 40 min
